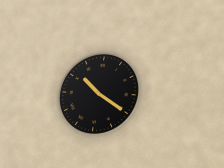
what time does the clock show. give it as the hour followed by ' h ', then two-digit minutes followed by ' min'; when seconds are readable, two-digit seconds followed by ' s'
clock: 10 h 20 min
